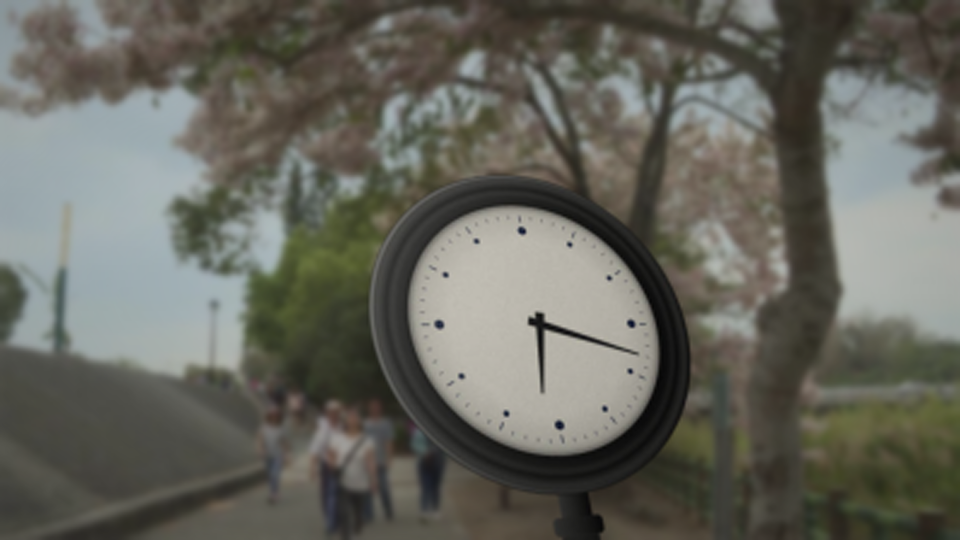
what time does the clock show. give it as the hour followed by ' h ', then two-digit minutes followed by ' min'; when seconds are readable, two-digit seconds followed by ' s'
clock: 6 h 18 min
